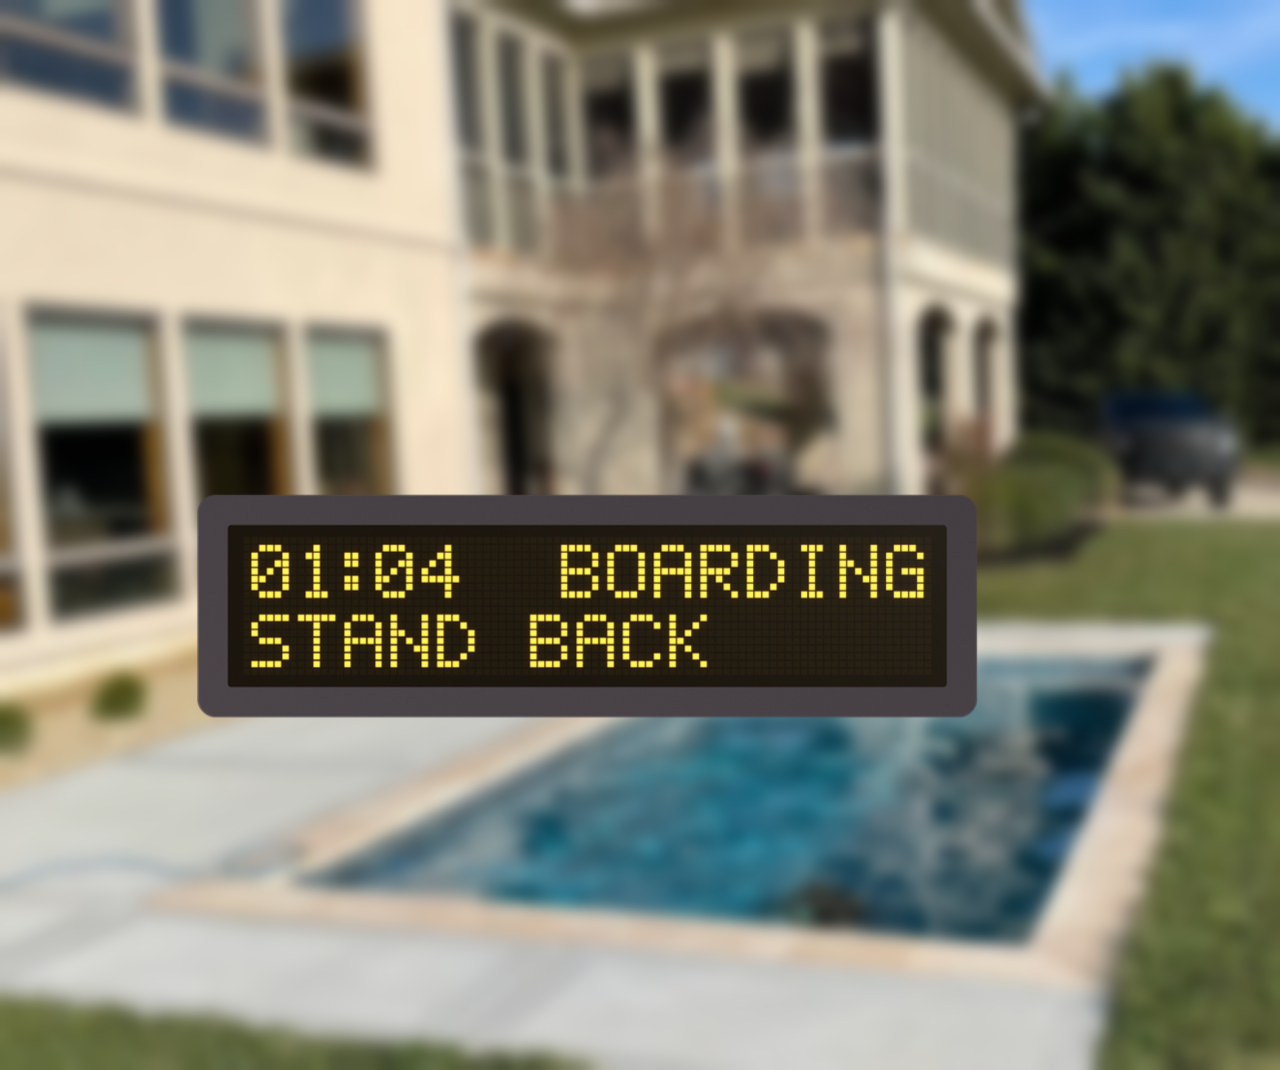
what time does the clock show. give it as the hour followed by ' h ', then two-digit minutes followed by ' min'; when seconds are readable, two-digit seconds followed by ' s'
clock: 1 h 04 min
